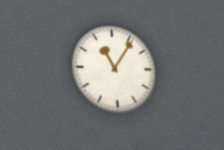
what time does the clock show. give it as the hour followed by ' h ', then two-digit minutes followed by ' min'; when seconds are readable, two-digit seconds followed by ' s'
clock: 11 h 06 min
